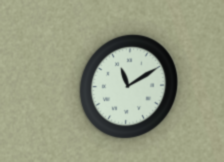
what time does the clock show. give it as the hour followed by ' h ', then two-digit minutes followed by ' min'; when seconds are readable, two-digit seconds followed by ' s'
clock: 11 h 10 min
